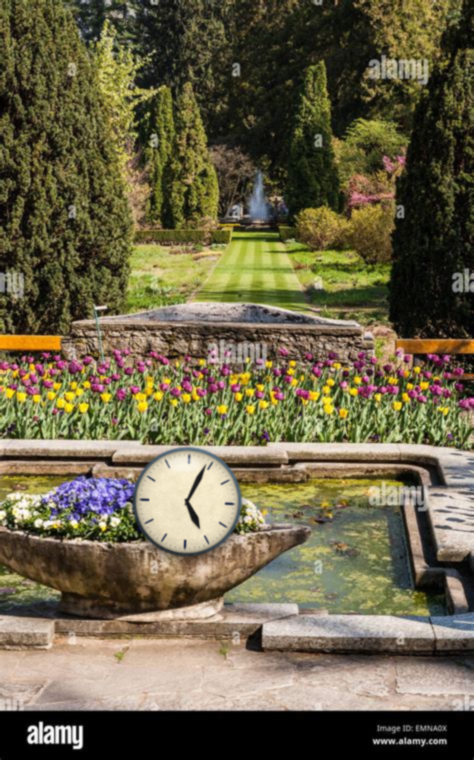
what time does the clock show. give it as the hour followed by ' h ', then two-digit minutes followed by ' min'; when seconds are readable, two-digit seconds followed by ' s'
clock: 5 h 04 min
